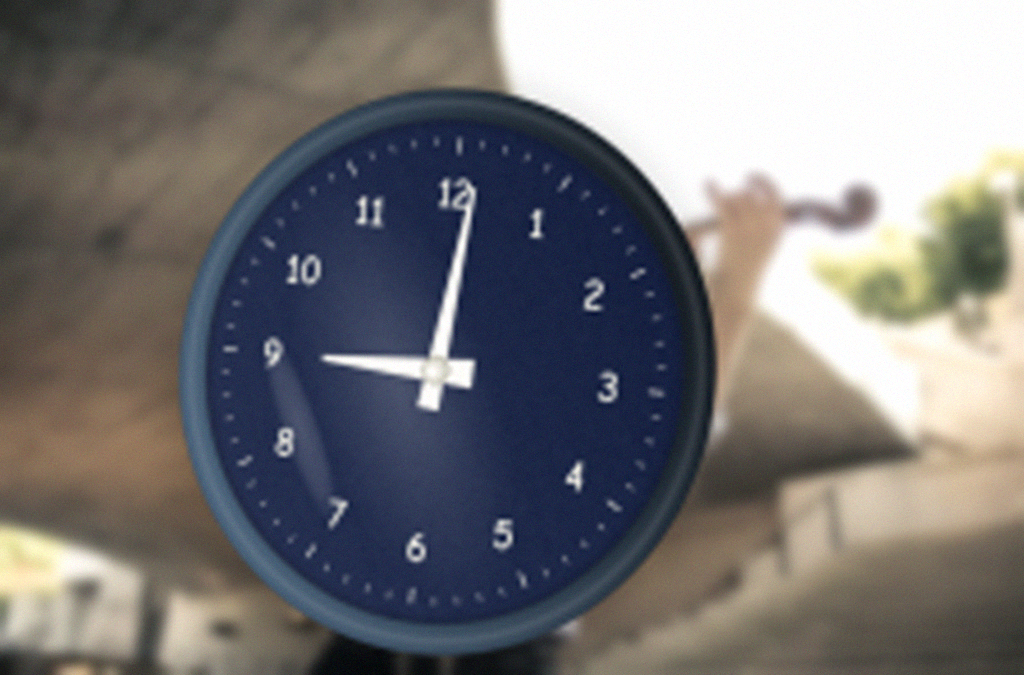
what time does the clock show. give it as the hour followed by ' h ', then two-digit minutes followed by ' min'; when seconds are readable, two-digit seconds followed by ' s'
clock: 9 h 01 min
